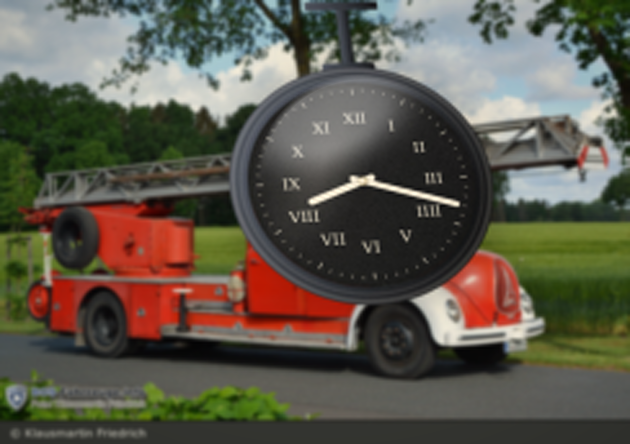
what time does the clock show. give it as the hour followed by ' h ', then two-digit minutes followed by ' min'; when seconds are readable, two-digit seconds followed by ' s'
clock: 8 h 18 min
